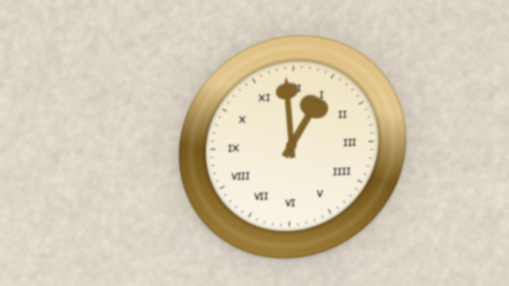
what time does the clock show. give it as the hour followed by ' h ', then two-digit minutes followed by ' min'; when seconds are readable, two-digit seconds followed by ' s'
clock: 12 h 59 min
